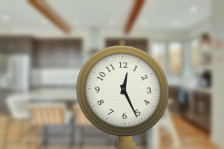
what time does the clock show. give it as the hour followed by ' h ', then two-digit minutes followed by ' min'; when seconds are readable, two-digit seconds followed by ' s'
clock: 12 h 26 min
